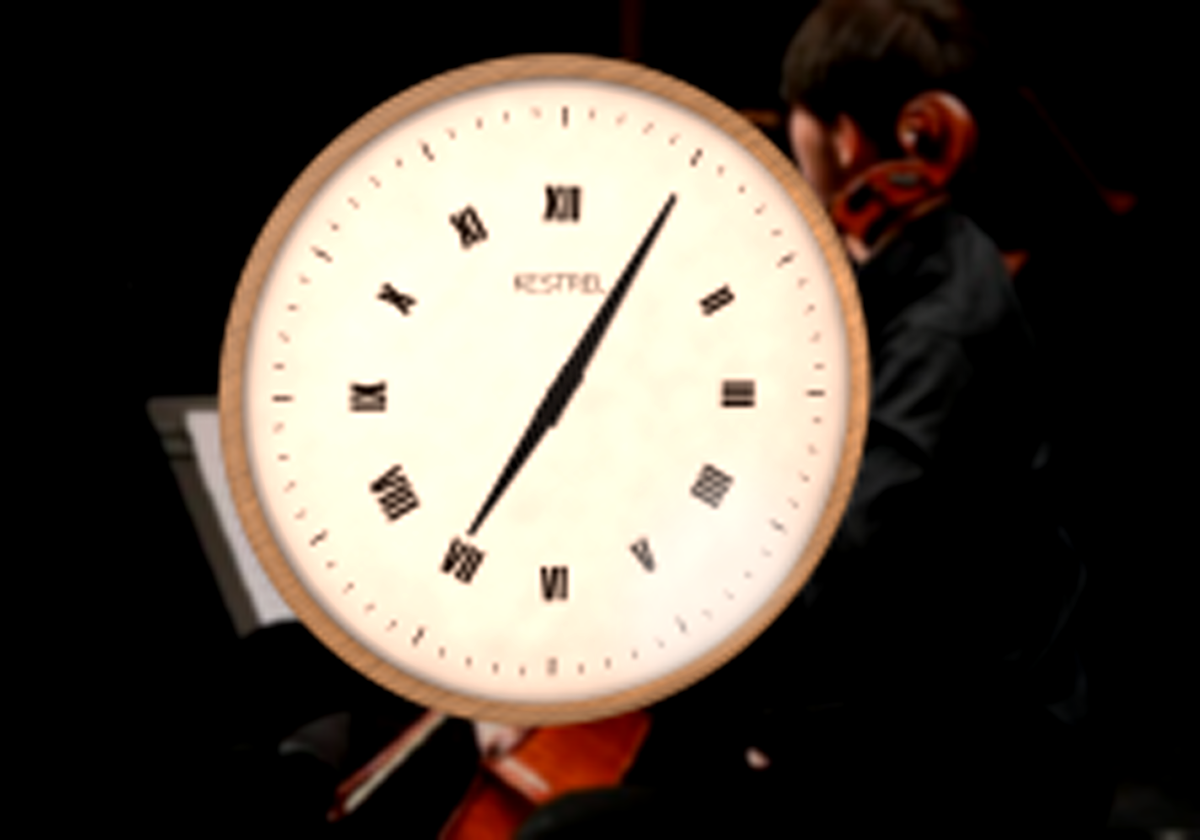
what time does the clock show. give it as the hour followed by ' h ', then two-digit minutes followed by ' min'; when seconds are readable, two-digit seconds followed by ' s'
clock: 7 h 05 min
